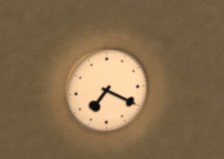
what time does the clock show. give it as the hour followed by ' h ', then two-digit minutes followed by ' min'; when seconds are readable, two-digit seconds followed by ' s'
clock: 7 h 20 min
